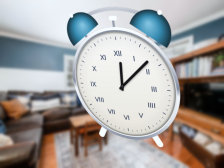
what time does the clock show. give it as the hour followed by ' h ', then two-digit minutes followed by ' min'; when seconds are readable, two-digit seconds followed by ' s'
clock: 12 h 08 min
